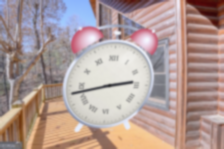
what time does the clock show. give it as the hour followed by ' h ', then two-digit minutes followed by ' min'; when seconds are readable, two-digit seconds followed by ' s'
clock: 2 h 43 min
